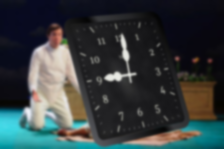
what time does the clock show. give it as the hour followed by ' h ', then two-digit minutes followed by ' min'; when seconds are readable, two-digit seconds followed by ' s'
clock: 9 h 01 min
